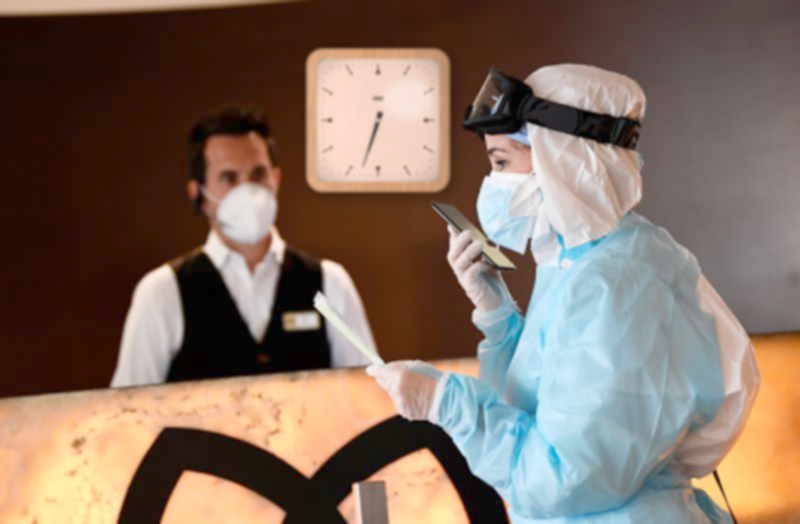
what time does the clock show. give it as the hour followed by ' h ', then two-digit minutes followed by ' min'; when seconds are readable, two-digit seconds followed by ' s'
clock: 6 h 33 min
